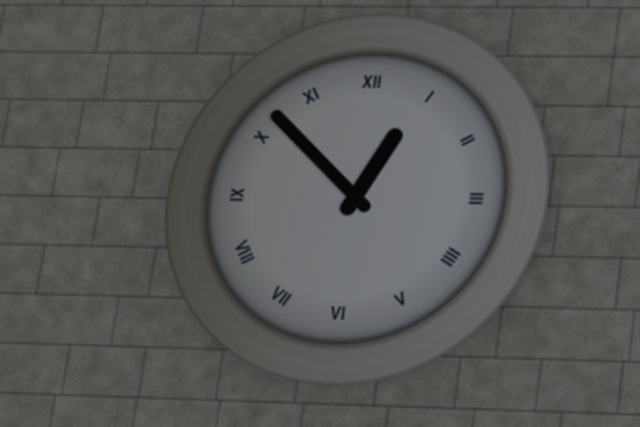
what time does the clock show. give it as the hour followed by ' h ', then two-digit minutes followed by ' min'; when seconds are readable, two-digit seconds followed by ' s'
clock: 12 h 52 min
